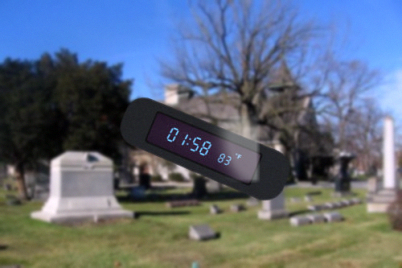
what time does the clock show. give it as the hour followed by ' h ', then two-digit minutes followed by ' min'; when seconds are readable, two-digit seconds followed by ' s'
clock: 1 h 58 min
